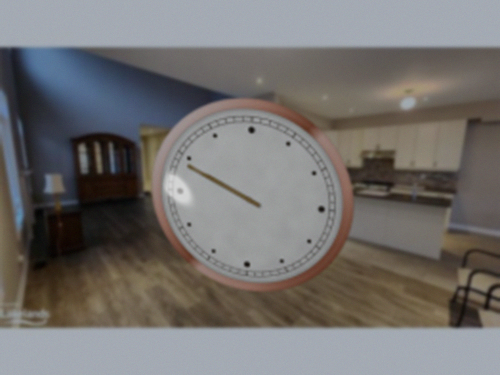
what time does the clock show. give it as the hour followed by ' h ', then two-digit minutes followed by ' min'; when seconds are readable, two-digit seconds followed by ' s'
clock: 9 h 49 min
